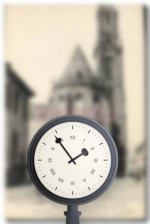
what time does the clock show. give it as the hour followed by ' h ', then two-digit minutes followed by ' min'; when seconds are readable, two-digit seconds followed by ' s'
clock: 1 h 54 min
